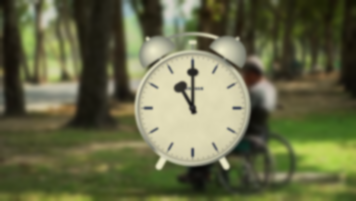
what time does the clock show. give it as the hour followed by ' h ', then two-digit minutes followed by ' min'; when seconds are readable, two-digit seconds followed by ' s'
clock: 11 h 00 min
